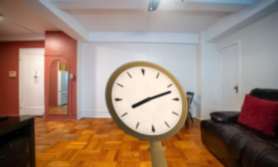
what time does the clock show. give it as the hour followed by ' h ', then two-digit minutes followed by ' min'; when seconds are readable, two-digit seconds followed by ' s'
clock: 8 h 12 min
